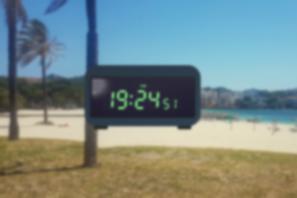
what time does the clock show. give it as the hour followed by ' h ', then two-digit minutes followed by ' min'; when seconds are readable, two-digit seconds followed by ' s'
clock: 19 h 24 min
